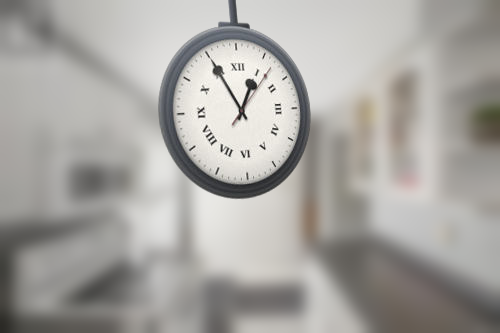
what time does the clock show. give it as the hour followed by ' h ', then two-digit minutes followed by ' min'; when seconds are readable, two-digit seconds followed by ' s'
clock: 12 h 55 min 07 s
